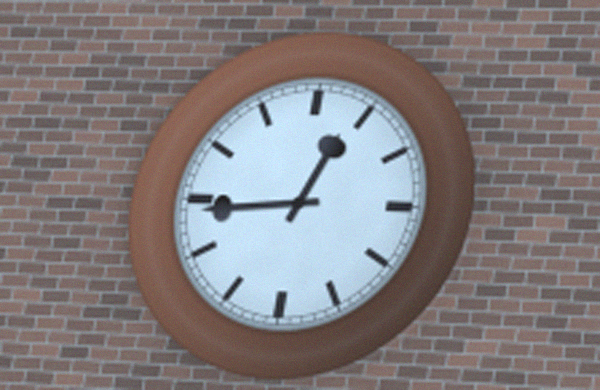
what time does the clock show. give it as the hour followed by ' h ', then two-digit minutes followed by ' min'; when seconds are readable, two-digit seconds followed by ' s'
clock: 12 h 44 min
